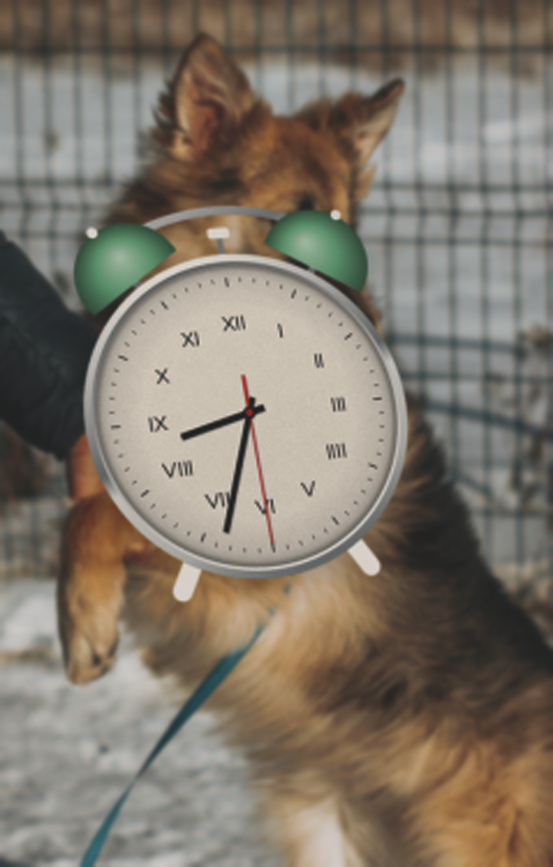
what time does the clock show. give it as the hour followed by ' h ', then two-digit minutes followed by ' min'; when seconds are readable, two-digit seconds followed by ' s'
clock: 8 h 33 min 30 s
